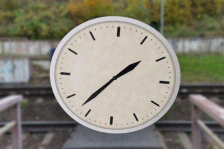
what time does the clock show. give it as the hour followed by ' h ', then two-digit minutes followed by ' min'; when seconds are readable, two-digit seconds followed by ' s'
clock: 1 h 37 min
